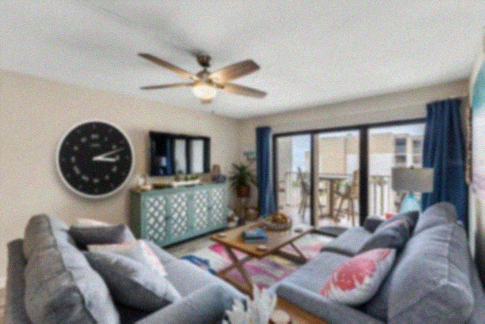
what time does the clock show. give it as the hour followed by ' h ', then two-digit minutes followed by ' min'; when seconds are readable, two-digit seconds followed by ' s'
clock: 3 h 12 min
